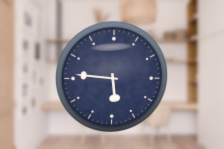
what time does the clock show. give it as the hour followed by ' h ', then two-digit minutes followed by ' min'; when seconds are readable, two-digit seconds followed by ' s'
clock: 5 h 46 min
